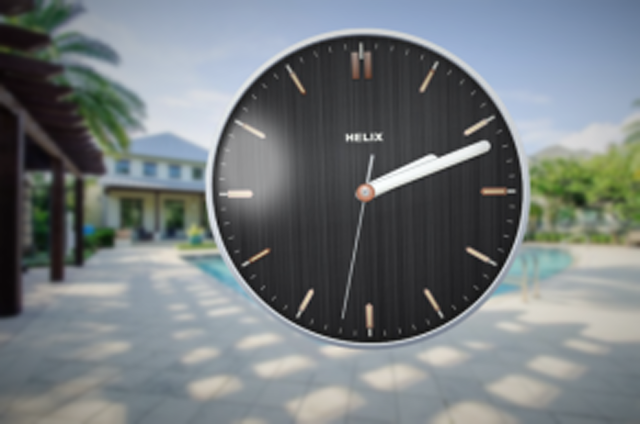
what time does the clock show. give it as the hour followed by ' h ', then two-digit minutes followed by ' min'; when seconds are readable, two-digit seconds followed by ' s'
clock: 2 h 11 min 32 s
